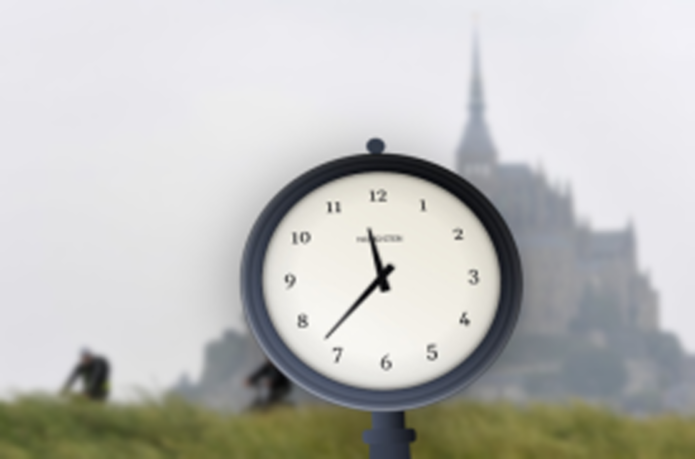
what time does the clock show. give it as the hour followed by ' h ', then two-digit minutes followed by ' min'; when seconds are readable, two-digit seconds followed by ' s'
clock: 11 h 37 min
